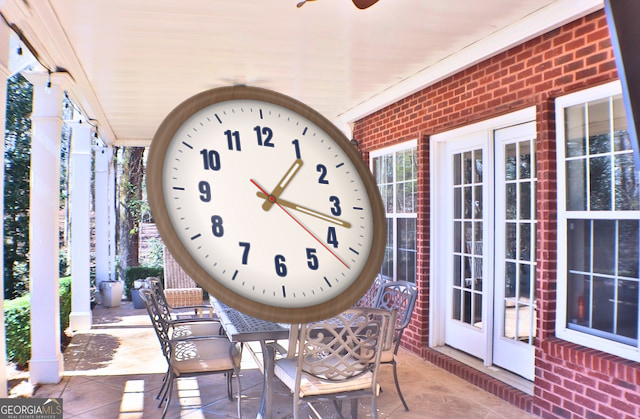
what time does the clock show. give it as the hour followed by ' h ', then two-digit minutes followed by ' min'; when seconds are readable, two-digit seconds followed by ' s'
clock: 1 h 17 min 22 s
